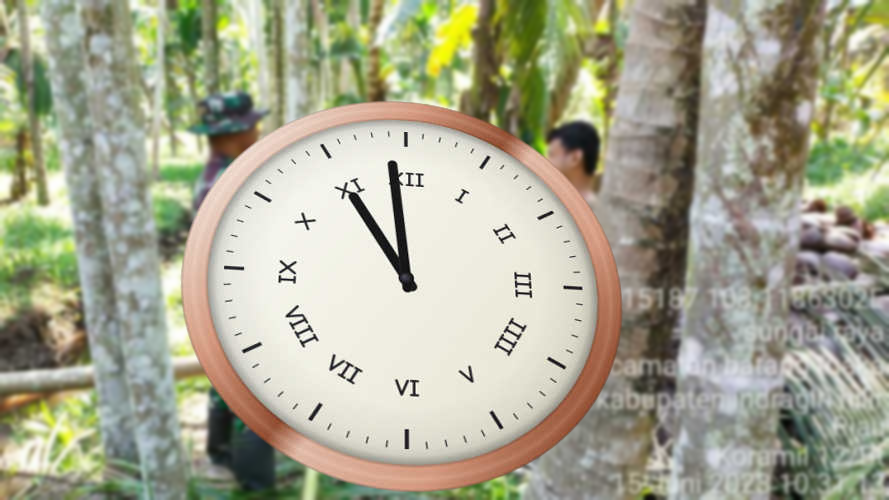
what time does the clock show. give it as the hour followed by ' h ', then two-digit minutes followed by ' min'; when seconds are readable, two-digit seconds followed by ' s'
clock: 10 h 59 min
